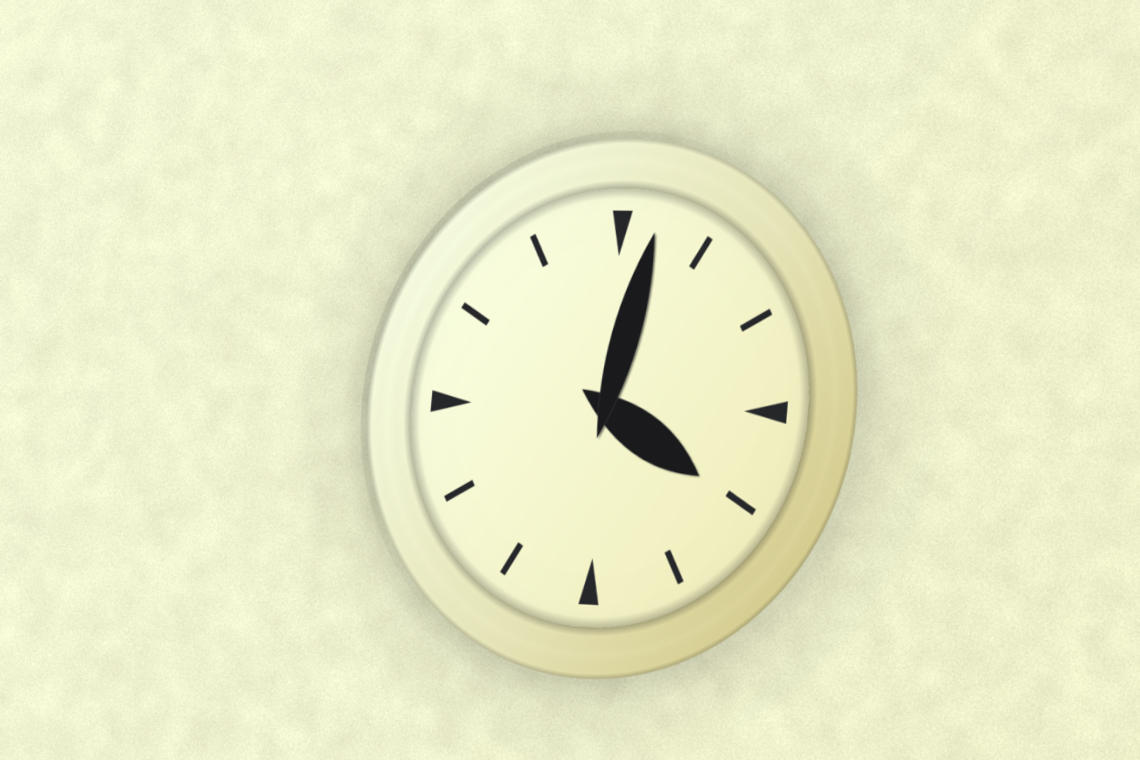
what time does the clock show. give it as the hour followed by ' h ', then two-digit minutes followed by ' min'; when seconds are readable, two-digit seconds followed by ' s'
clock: 4 h 02 min
